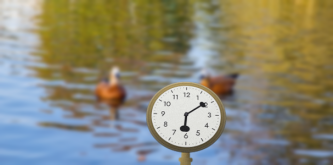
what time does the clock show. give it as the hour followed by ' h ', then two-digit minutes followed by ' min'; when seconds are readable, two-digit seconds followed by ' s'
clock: 6 h 09 min
